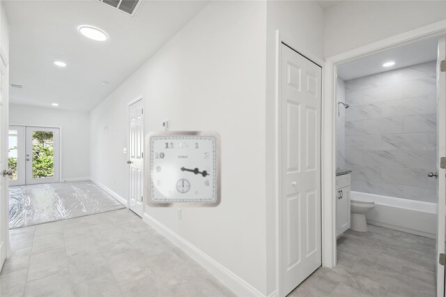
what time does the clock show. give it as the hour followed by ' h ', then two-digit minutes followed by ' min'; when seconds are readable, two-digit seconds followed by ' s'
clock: 3 h 17 min
